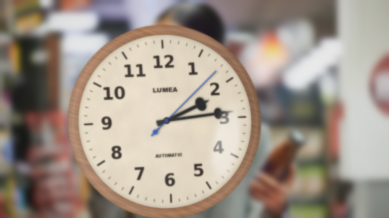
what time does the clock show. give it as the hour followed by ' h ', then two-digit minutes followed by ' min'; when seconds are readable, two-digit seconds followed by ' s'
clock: 2 h 14 min 08 s
